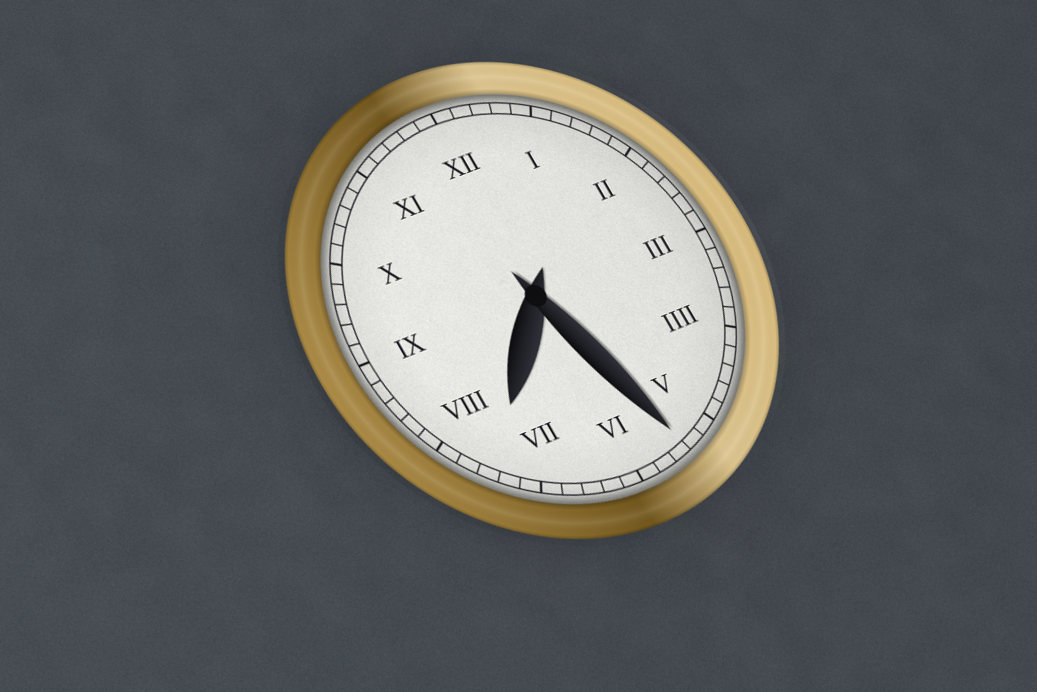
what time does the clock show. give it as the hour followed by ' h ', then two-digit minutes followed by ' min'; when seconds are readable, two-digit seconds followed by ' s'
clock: 7 h 27 min
